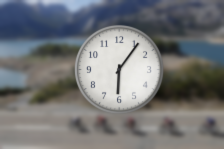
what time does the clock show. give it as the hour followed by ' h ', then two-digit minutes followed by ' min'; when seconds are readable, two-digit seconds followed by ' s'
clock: 6 h 06 min
